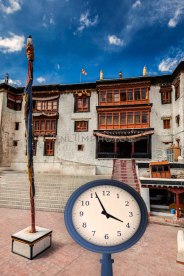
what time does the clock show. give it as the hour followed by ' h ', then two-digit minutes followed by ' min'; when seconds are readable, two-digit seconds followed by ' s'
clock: 3 h 56 min
